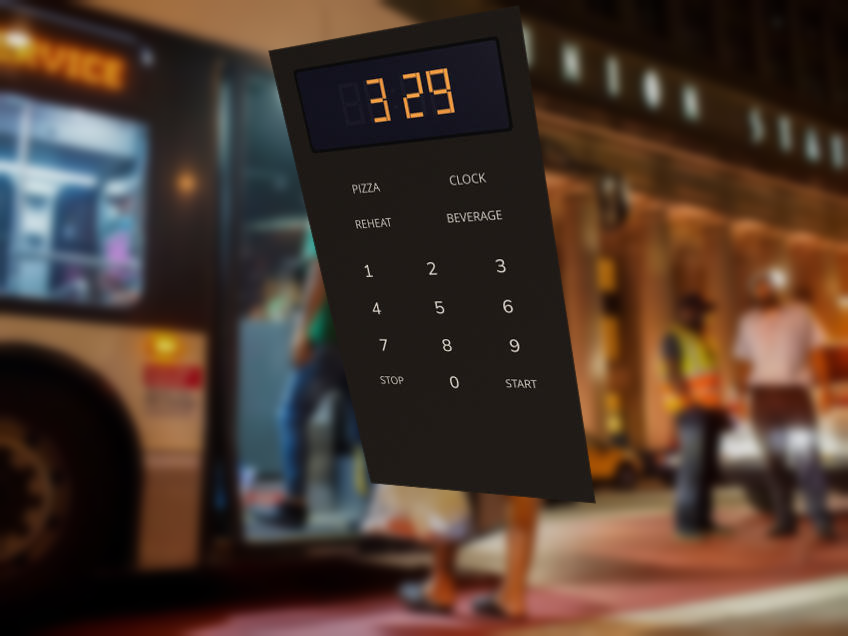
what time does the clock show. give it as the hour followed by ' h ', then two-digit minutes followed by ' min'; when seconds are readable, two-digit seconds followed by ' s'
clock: 3 h 29 min
